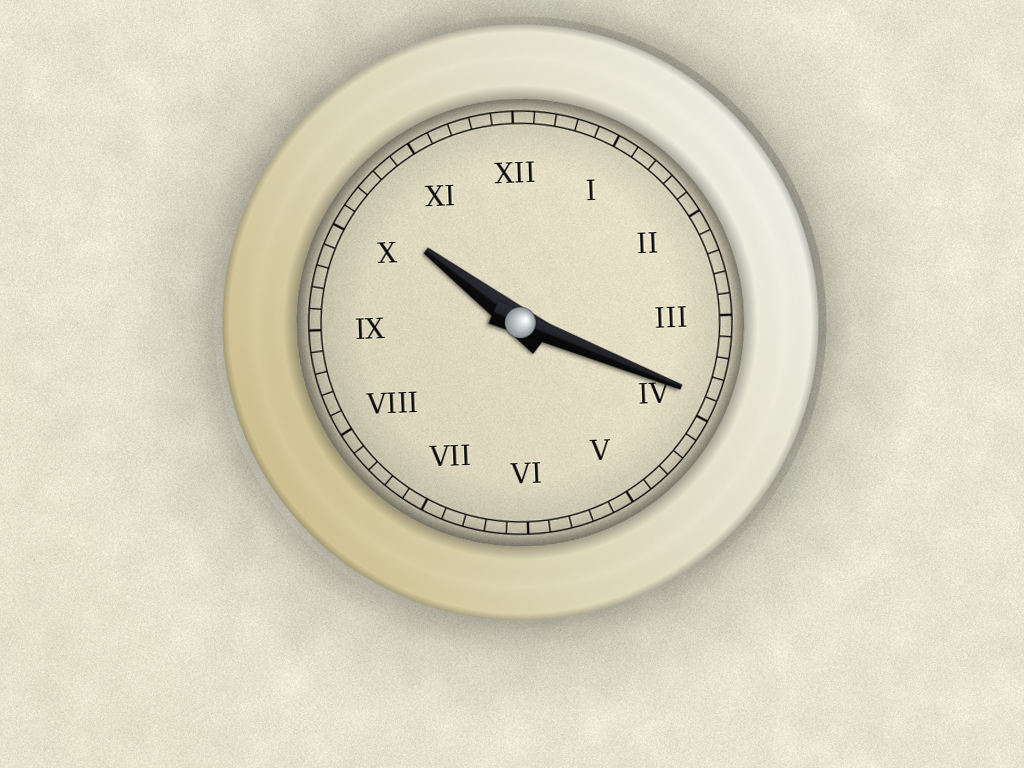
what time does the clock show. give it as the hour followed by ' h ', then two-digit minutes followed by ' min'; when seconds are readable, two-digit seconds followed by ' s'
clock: 10 h 19 min
